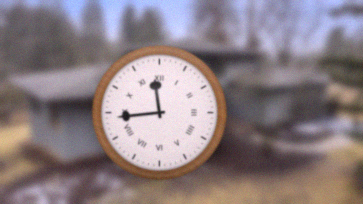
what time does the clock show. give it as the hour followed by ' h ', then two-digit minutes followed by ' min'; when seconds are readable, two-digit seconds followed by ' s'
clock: 11 h 44 min
